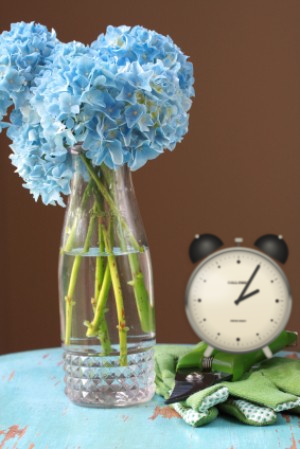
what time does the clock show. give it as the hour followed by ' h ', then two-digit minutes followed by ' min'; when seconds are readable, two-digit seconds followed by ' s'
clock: 2 h 05 min
